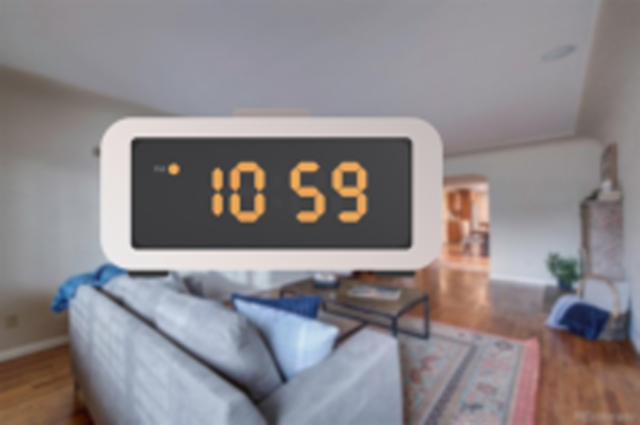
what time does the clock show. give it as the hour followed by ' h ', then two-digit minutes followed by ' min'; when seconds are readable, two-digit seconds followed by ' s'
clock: 10 h 59 min
